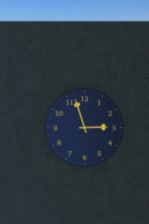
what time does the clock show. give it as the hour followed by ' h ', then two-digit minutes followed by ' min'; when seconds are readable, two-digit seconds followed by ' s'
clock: 2 h 57 min
